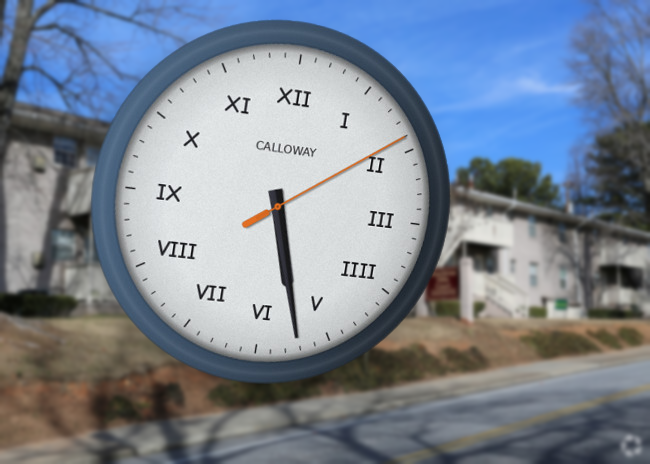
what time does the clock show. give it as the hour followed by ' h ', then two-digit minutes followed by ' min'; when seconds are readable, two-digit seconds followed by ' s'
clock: 5 h 27 min 09 s
